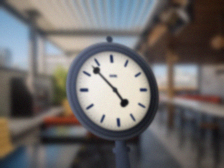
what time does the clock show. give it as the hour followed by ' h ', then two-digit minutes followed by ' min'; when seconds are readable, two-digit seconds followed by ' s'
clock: 4 h 53 min
